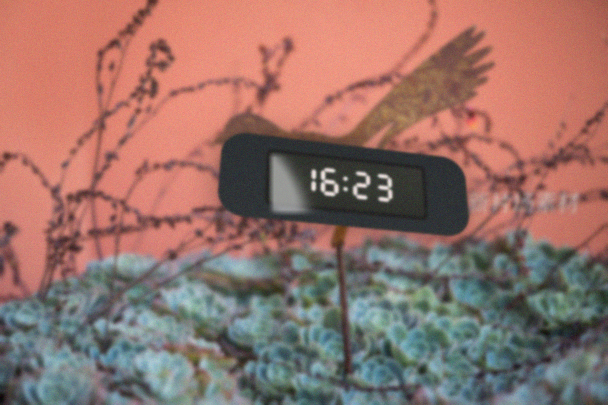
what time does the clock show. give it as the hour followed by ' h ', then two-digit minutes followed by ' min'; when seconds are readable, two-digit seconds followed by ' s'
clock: 16 h 23 min
